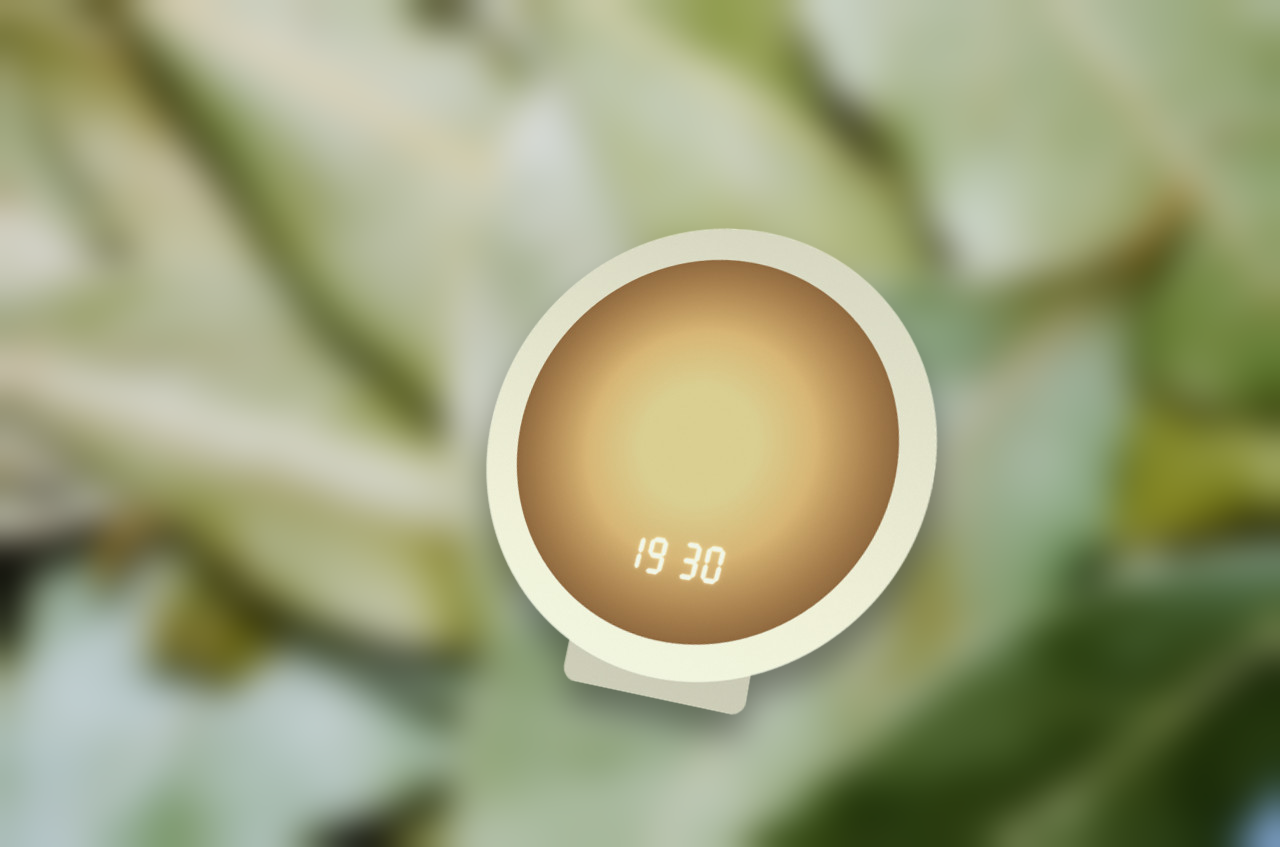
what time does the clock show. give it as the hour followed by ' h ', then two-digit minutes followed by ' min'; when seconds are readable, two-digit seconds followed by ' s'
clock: 19 h 30 min
